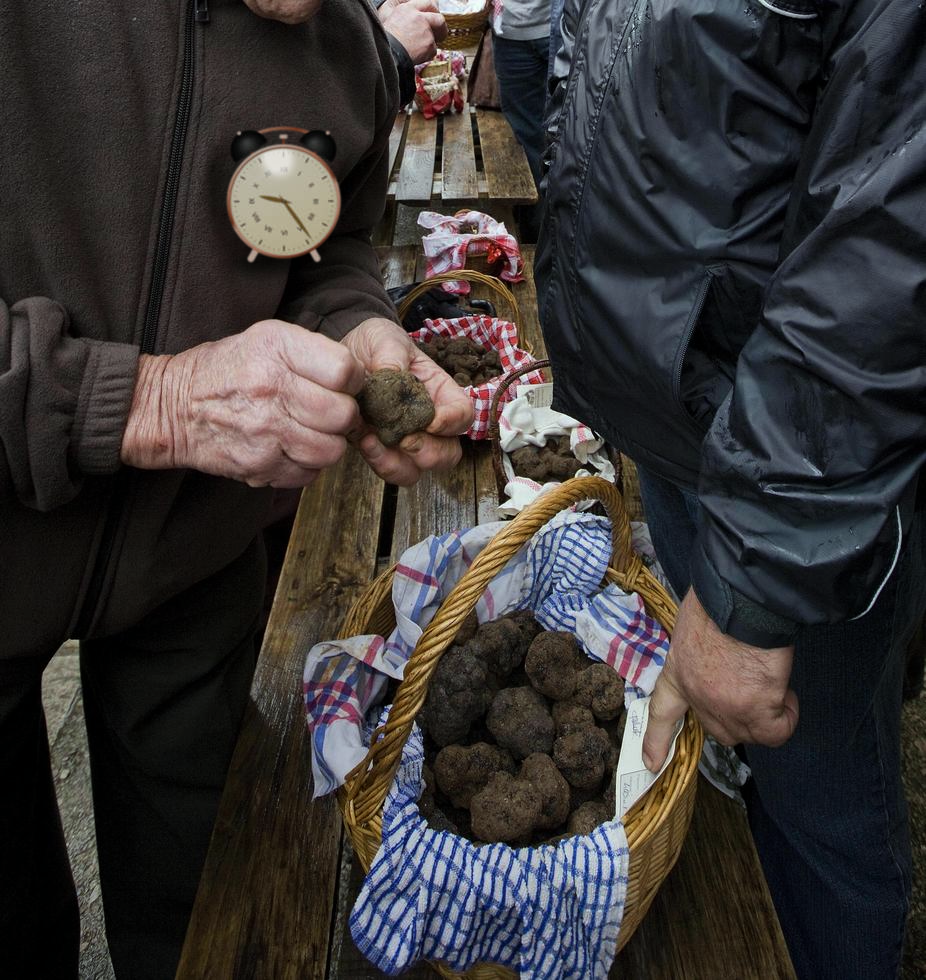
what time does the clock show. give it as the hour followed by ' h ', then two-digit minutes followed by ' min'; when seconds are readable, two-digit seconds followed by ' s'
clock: 9 h 24 min
